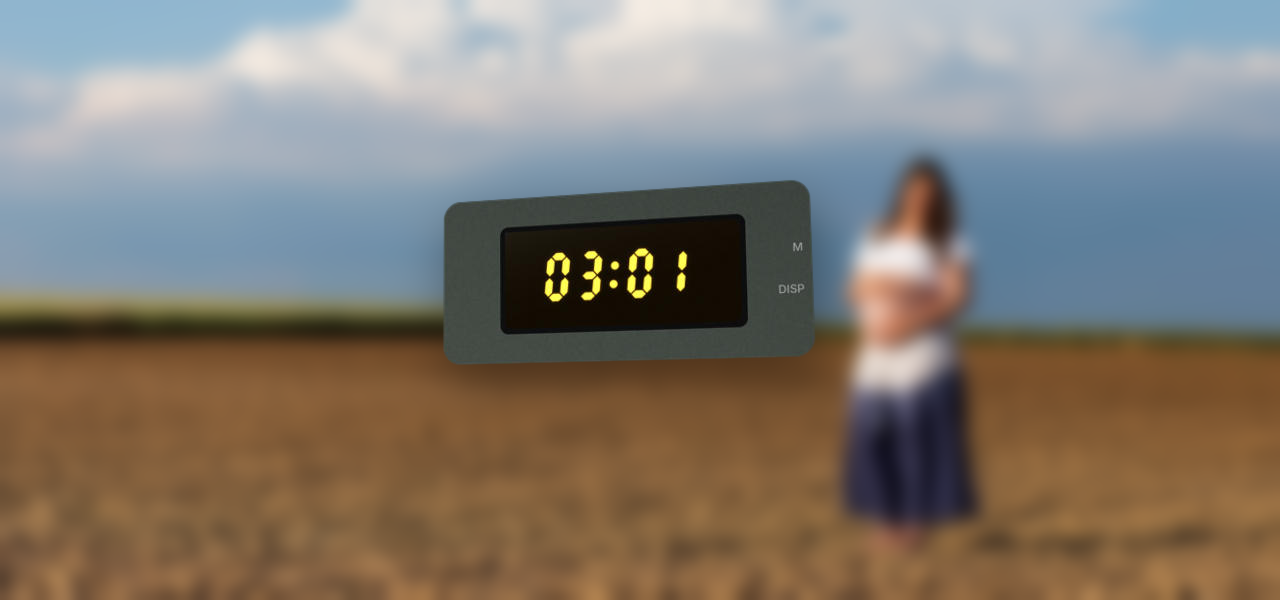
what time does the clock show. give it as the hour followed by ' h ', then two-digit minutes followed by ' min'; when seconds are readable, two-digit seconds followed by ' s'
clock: 3 h 01 min
